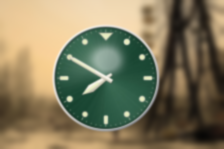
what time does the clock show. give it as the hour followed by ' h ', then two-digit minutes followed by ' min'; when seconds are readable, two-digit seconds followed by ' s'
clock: 7 h 50 min
